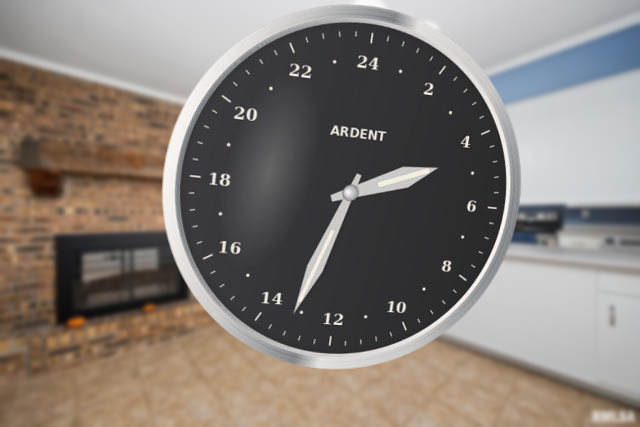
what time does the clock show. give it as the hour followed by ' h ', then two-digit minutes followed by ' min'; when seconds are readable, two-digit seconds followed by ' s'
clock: 4 h 33 min
